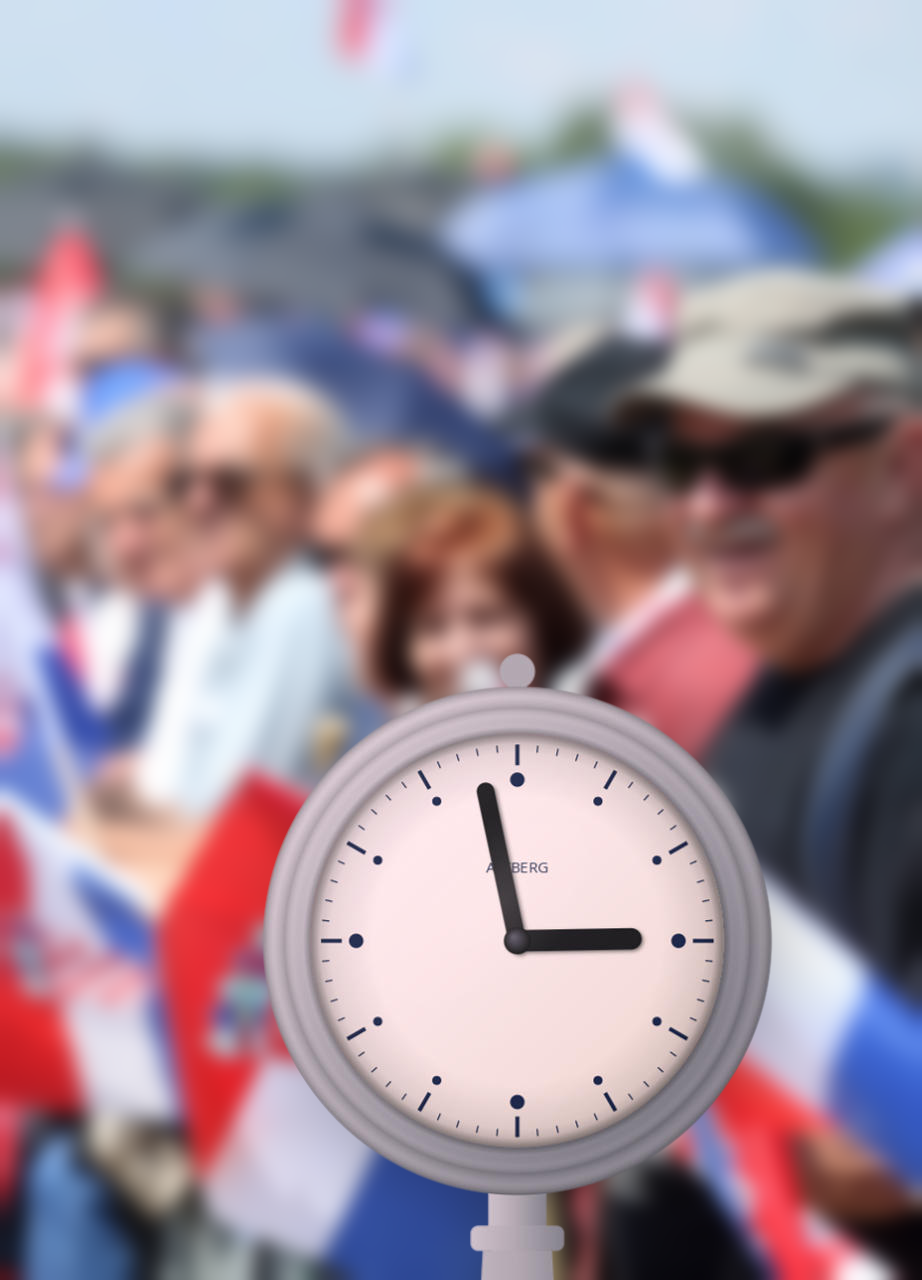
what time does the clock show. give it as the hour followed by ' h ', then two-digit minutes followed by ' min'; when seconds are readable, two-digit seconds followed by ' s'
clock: 2 h 58 min
